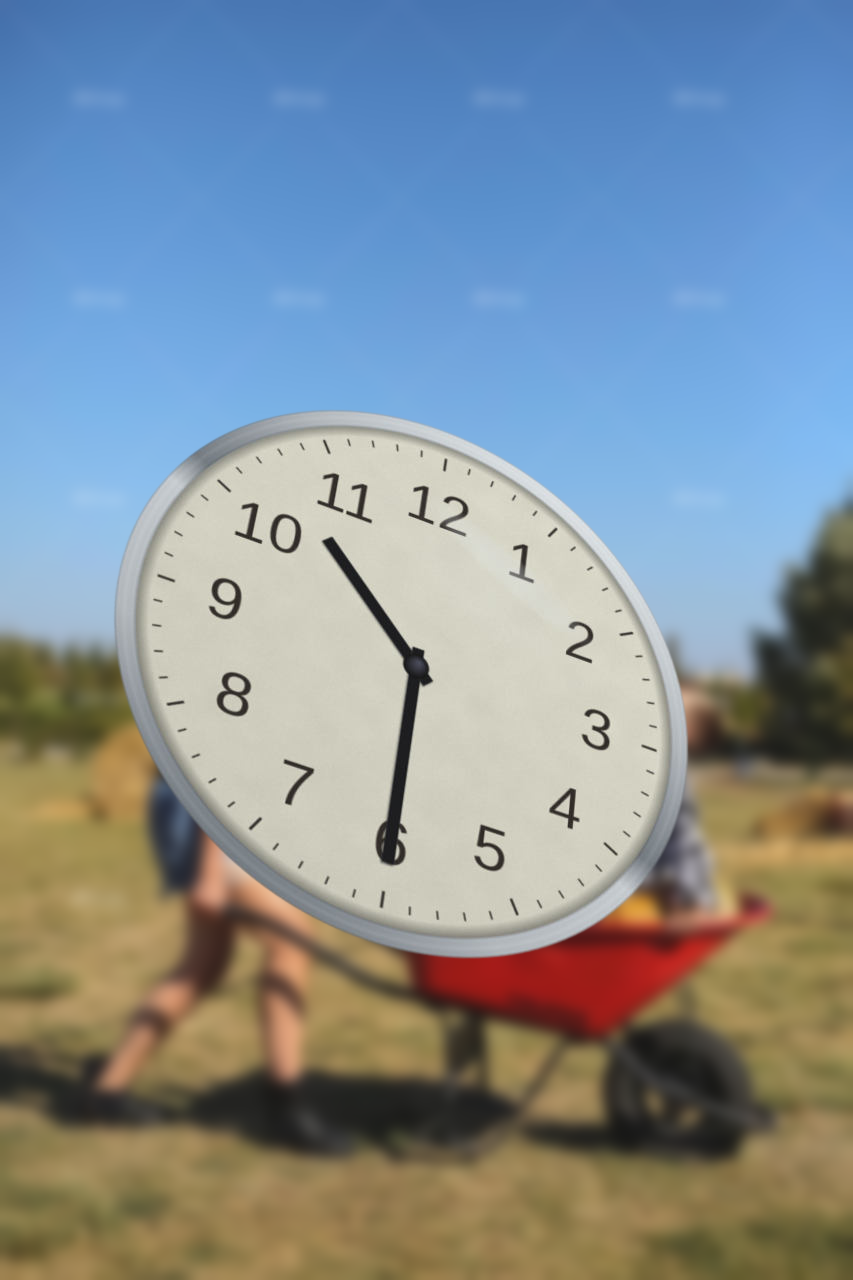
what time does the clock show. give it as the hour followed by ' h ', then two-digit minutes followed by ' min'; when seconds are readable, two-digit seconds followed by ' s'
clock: 10 h 30 min
